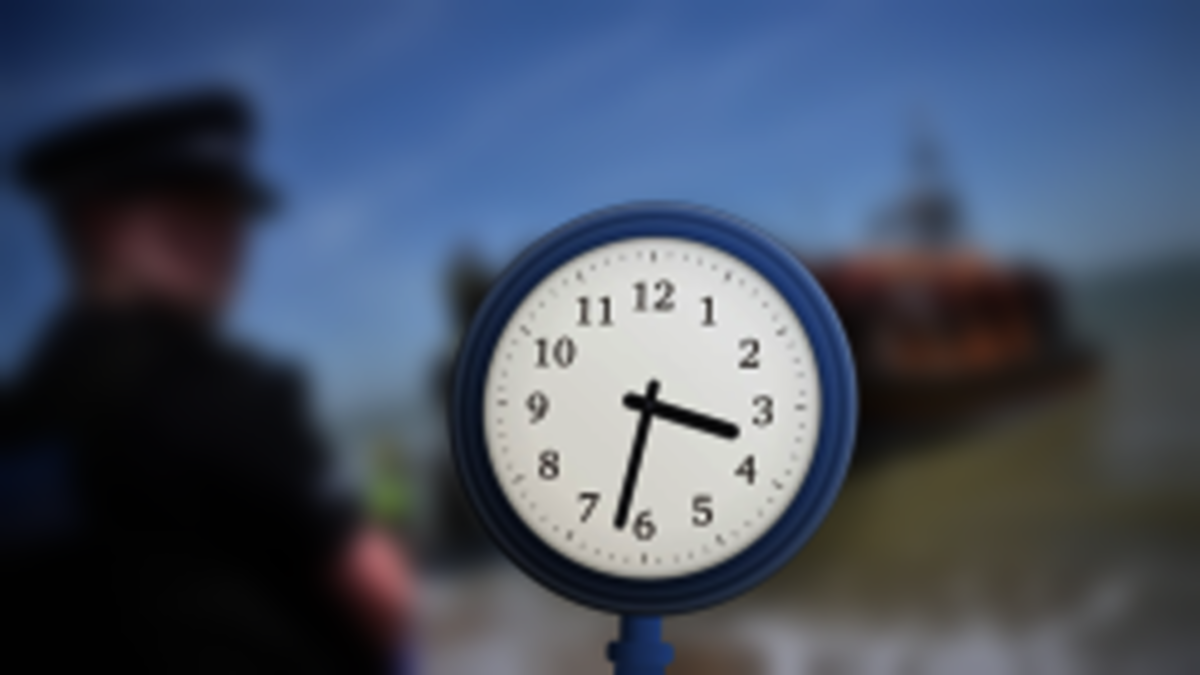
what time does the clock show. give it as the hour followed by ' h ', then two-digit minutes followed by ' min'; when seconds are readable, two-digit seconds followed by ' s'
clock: 3 h 32 min
